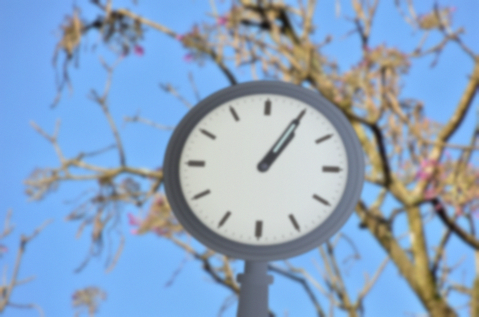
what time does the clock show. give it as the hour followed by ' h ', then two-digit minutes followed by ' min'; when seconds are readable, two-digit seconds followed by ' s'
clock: 1 h 05 min
